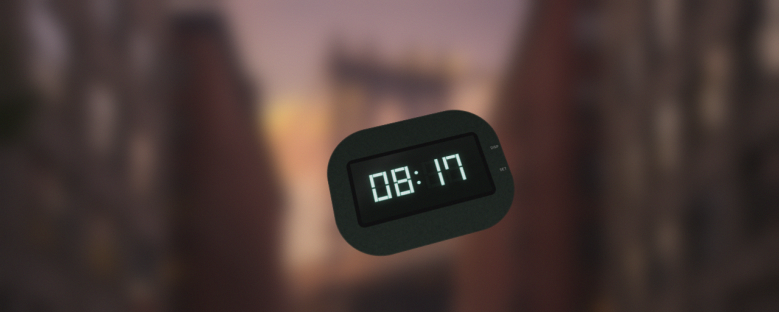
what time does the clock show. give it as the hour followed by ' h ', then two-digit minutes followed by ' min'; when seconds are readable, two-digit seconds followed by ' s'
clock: 8 h 17 min
